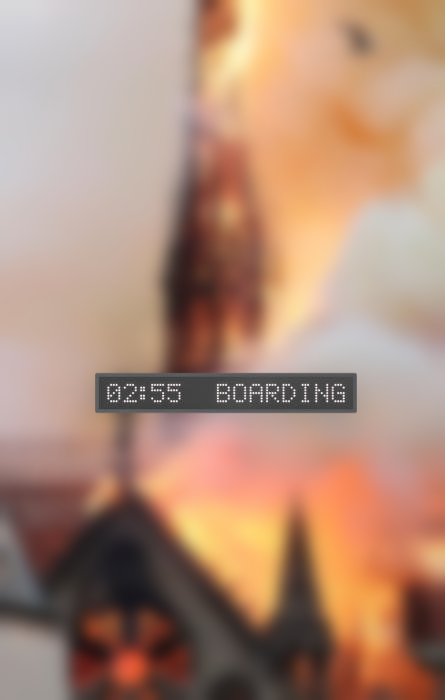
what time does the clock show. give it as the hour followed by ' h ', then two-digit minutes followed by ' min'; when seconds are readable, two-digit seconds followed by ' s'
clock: 2 h 55 min
